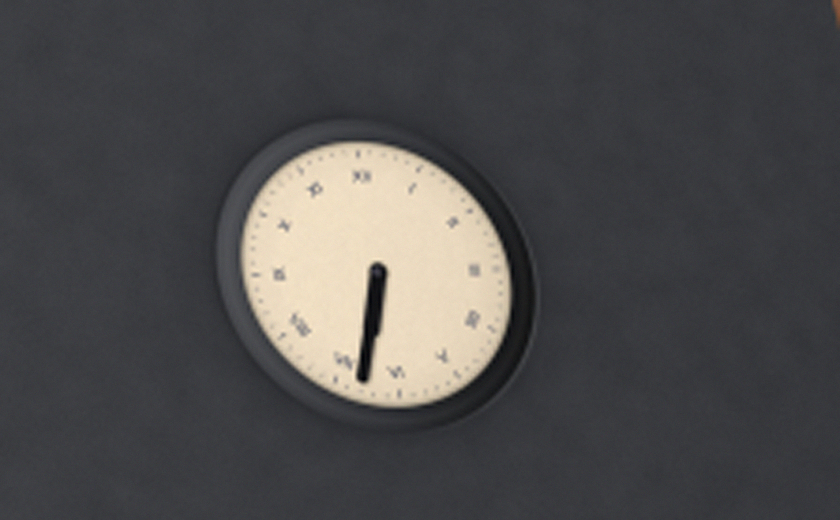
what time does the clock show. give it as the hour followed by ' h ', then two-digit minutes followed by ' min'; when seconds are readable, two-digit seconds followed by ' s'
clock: 6 h 33 min
